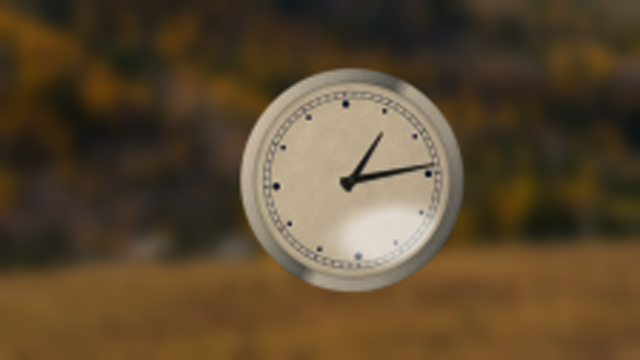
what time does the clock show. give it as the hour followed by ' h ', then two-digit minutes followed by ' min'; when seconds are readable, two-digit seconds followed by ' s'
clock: 1 h 14 min
